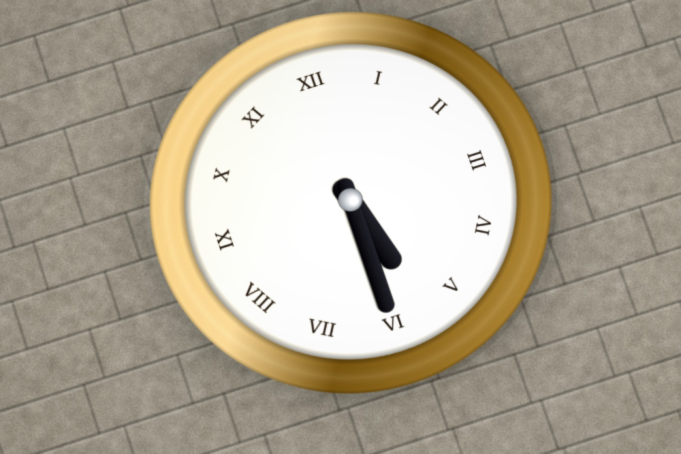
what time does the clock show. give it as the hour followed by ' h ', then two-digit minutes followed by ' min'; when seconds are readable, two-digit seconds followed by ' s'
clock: 5 h 30 min
